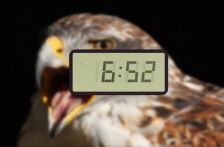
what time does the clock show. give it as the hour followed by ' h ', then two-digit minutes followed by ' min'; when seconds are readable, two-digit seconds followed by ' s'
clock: 6 h 52 min
